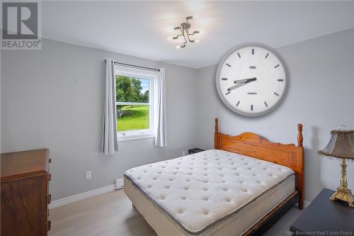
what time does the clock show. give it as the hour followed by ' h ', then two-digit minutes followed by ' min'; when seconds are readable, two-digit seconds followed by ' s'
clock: 8 h 41 min
